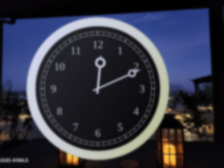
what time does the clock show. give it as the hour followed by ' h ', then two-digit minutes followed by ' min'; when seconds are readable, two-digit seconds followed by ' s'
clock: 12 h 11 min
